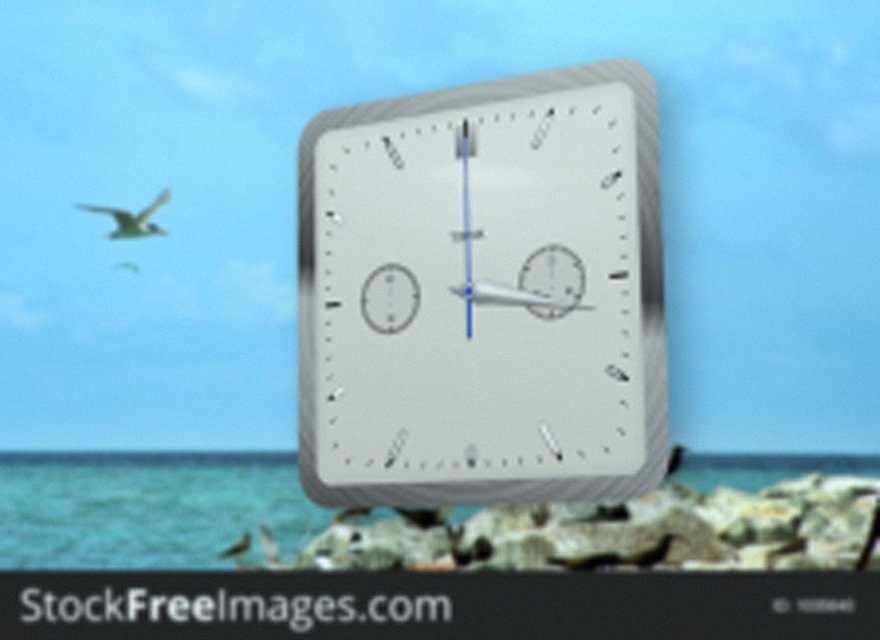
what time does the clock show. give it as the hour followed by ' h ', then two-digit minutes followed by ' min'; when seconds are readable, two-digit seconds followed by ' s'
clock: 3 h 17 min
